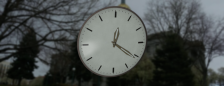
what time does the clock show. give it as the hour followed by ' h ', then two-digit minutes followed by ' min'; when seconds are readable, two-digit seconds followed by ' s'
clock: 12 h 21 min
